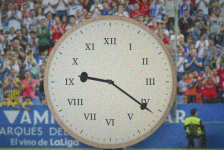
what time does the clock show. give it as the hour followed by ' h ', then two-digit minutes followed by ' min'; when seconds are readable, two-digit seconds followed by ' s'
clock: 9 h 21 min
